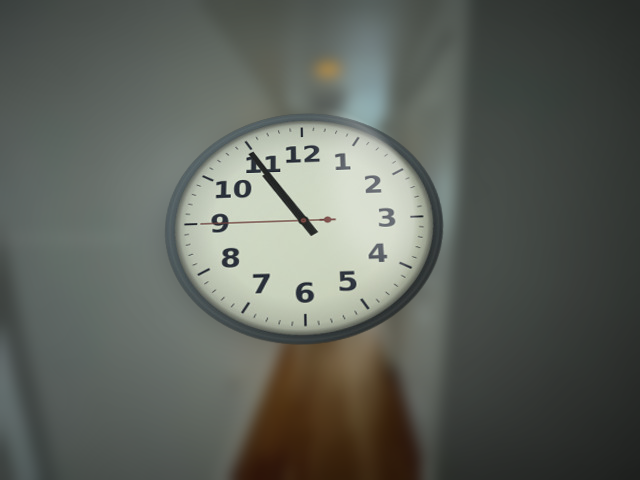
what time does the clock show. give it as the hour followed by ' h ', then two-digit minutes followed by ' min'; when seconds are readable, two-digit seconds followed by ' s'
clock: 10 h 54 min 45 s
